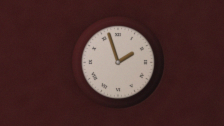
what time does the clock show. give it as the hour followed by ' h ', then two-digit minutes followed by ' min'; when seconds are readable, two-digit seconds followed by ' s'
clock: 1 h 57 min
